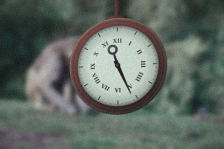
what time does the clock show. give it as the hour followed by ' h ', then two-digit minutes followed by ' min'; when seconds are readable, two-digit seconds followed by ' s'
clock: 11 h 26 min
